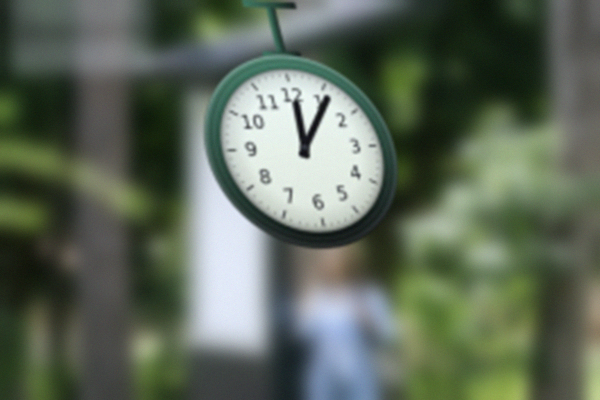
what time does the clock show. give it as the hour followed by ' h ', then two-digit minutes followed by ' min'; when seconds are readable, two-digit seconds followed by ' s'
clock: 12 h 06 min
